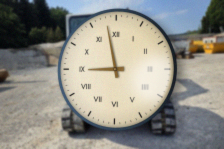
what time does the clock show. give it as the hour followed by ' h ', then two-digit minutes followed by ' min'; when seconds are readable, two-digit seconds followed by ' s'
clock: 8 h 58 min
